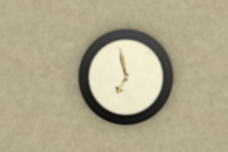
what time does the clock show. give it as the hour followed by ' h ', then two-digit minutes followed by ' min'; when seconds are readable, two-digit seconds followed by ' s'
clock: 6 h 58 min
